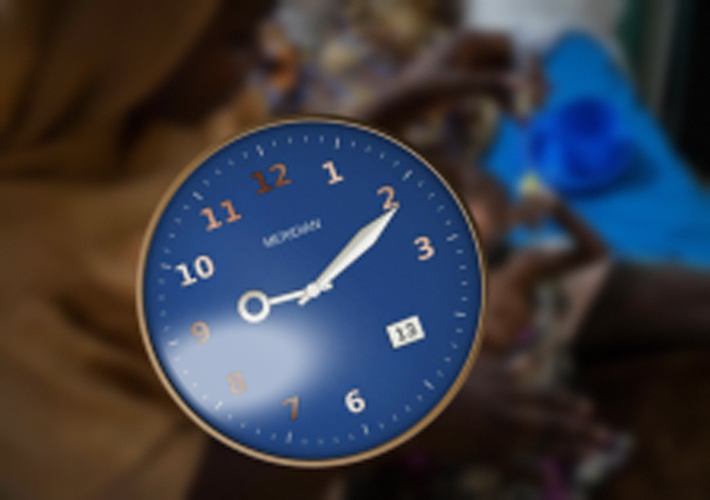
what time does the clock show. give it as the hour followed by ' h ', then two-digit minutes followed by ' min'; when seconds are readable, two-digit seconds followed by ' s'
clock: 9 h 11 min
